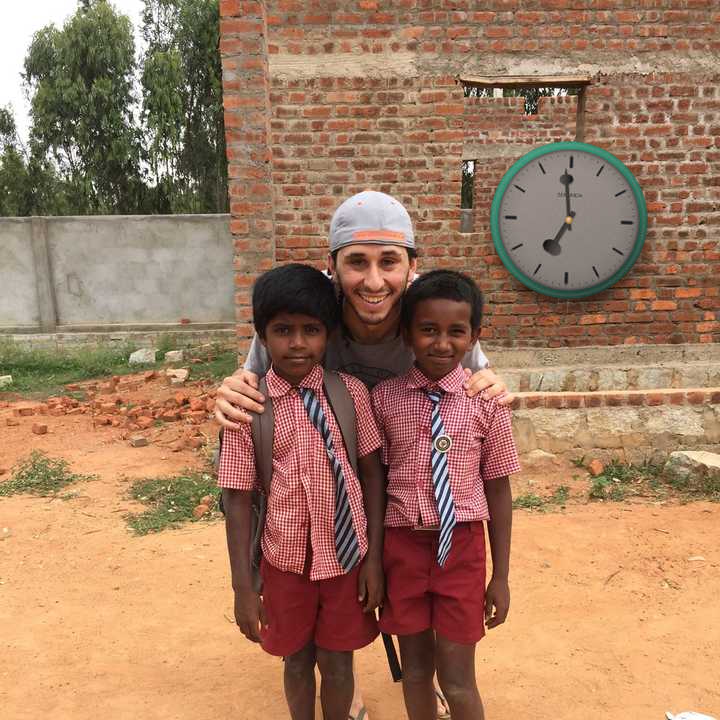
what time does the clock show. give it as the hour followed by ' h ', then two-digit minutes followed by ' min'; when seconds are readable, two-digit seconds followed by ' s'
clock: 6 h 59 min
